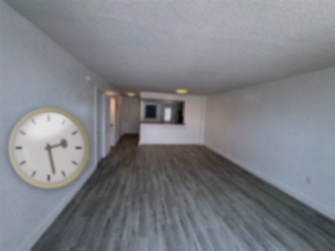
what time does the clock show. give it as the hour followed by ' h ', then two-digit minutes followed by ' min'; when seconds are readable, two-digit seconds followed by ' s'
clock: 2 h 28 min
